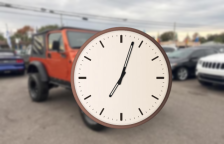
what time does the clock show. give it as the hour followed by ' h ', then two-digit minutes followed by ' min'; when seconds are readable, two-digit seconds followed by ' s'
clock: 7 h 03 min
